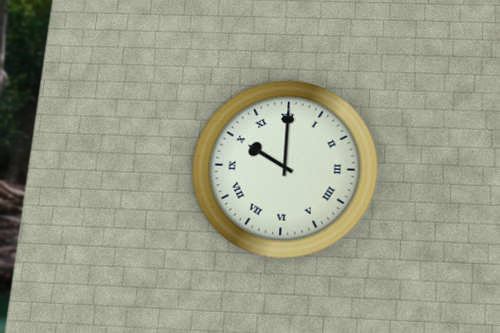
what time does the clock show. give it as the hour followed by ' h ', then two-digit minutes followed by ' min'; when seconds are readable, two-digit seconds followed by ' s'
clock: 10 h 00 min
